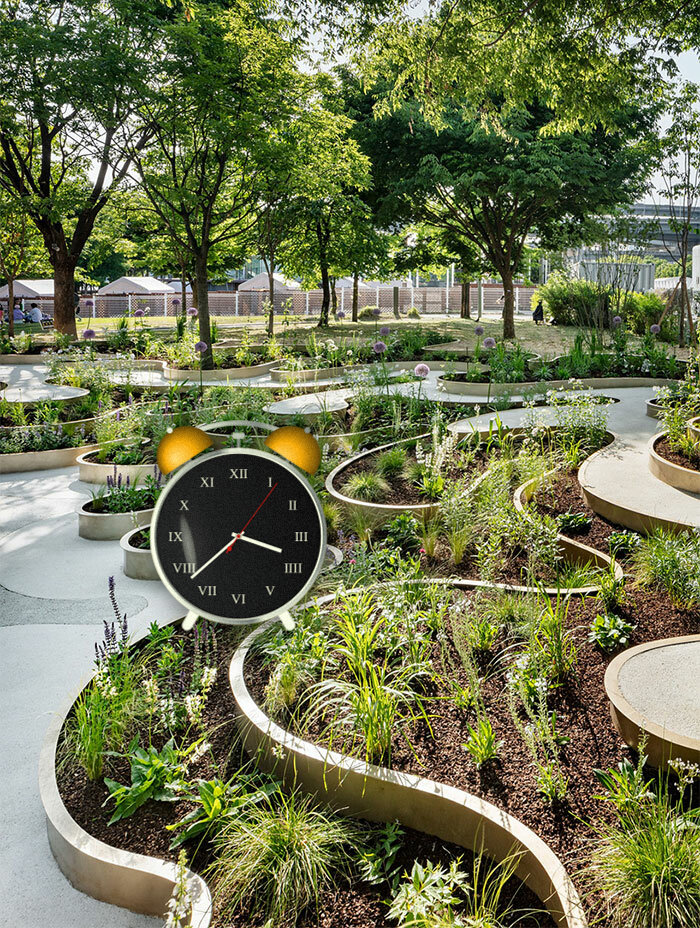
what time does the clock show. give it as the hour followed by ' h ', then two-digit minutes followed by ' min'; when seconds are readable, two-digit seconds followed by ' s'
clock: 3 h 38 min 06 s
